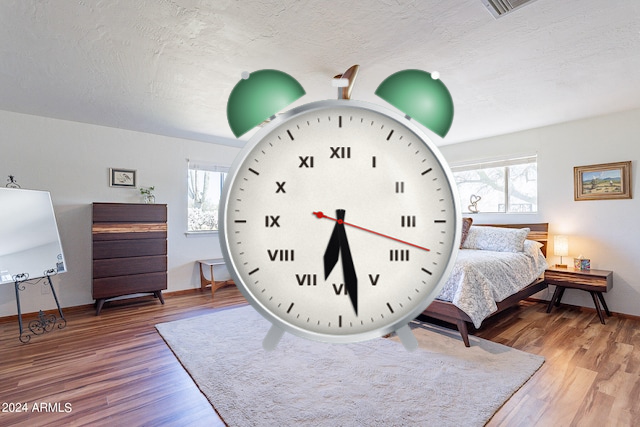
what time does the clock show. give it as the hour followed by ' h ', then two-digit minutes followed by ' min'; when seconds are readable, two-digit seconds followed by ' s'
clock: 6 h 28 min 18 s
